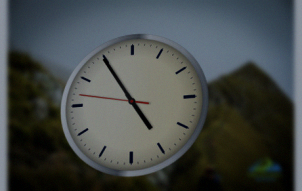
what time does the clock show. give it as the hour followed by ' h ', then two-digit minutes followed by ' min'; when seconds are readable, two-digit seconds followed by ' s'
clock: 4 h 54 min 47 s
